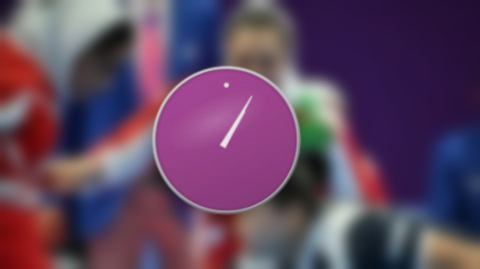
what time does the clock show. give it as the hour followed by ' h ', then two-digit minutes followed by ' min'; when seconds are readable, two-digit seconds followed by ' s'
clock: 1 h 05 min
